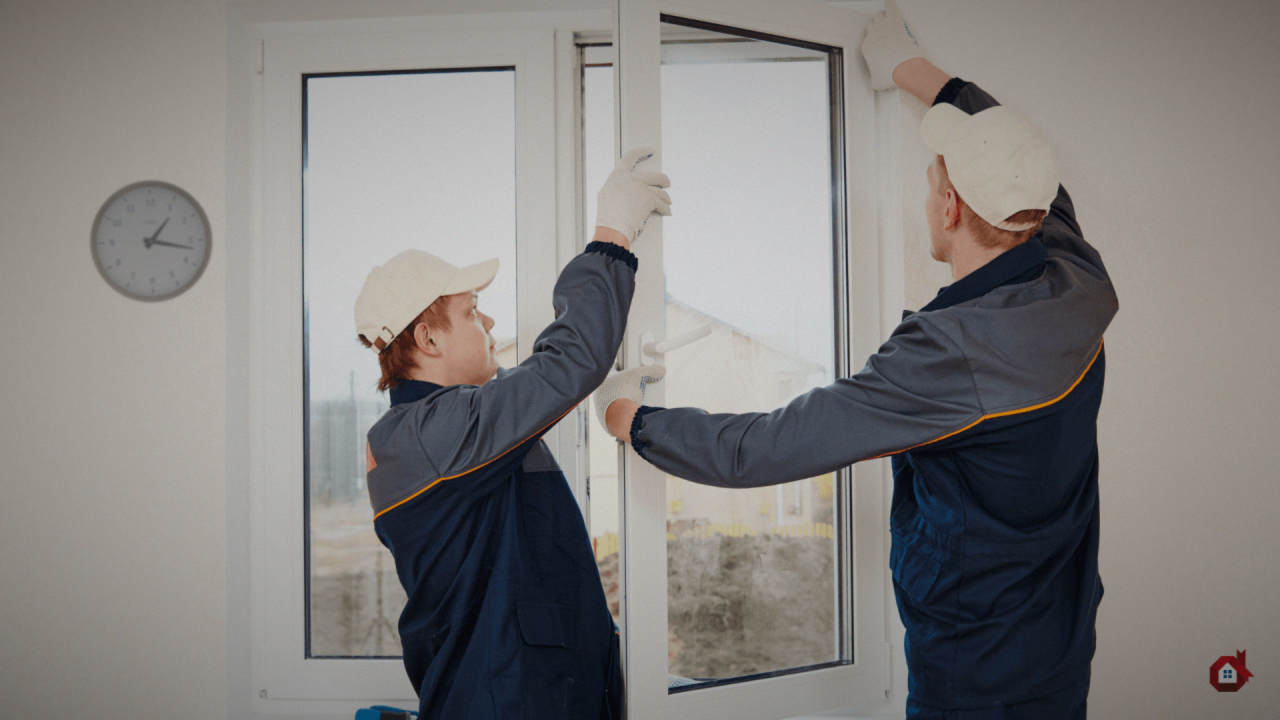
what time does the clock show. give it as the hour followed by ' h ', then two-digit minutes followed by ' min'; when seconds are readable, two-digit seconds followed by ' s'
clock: 1 h 17 min
